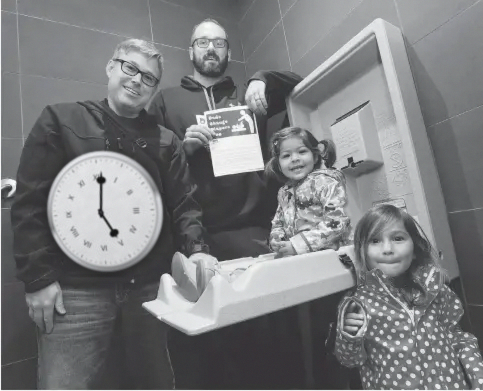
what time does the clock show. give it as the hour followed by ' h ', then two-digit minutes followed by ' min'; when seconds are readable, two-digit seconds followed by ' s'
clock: 5 h 01 min
